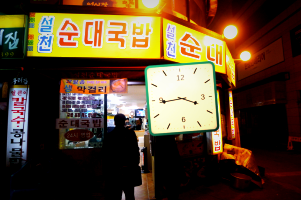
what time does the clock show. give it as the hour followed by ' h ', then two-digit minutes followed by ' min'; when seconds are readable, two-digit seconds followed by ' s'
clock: 3 h 44 min
